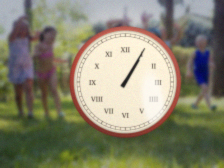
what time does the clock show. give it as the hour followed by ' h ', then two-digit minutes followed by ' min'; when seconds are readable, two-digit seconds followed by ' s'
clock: 1 h 05 min
